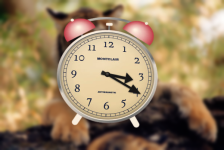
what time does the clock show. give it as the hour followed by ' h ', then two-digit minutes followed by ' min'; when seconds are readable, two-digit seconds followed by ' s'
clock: 3 h 20 min
